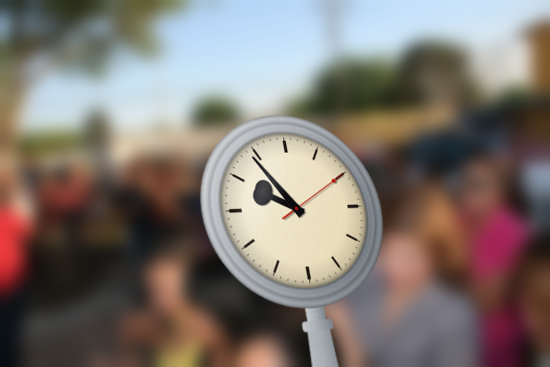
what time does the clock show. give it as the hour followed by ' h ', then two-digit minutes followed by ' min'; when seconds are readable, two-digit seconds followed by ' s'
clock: 9 h 54 min 10 s
